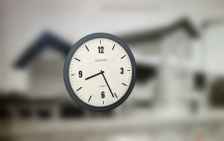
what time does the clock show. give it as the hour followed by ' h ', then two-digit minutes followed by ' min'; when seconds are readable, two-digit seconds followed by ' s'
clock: 8 h 26 min
